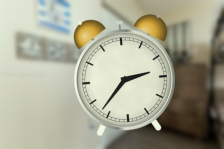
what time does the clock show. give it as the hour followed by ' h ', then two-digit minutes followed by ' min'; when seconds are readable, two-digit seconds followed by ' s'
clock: 2 h 37 min
